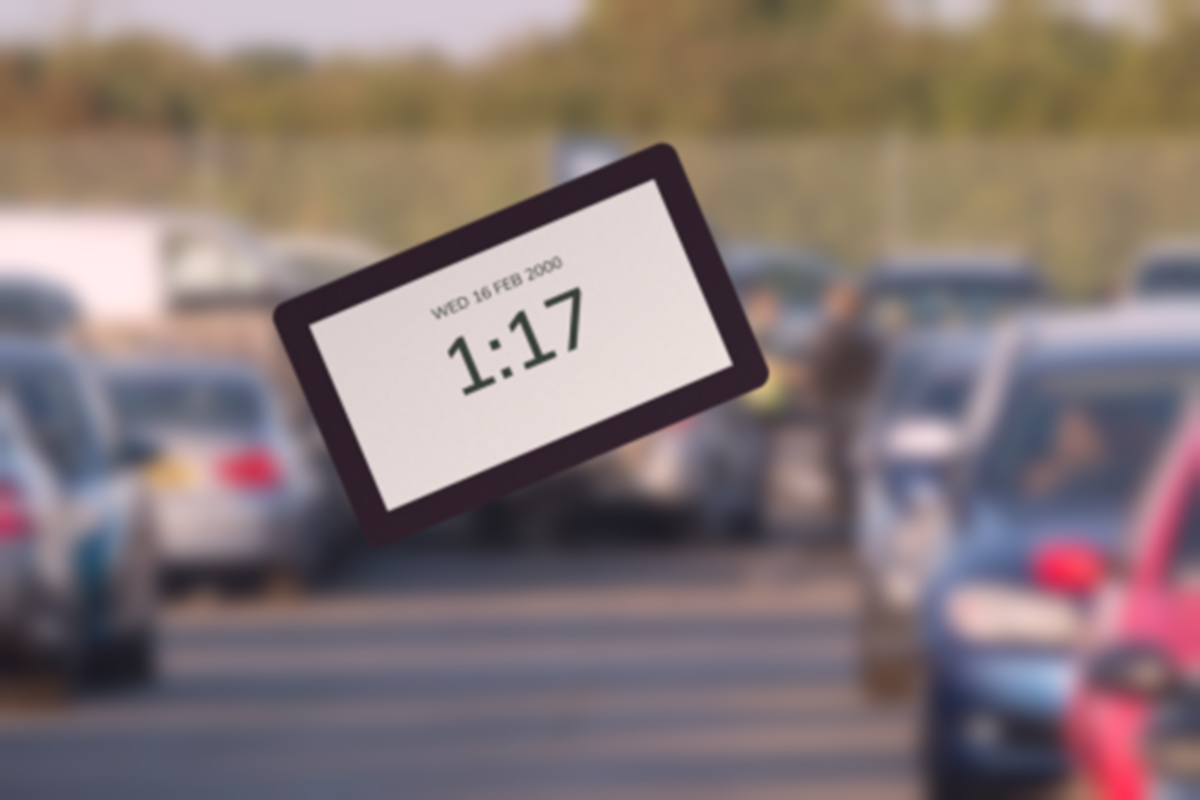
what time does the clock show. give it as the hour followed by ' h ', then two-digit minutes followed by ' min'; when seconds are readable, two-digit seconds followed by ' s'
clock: 1 h 17 min
